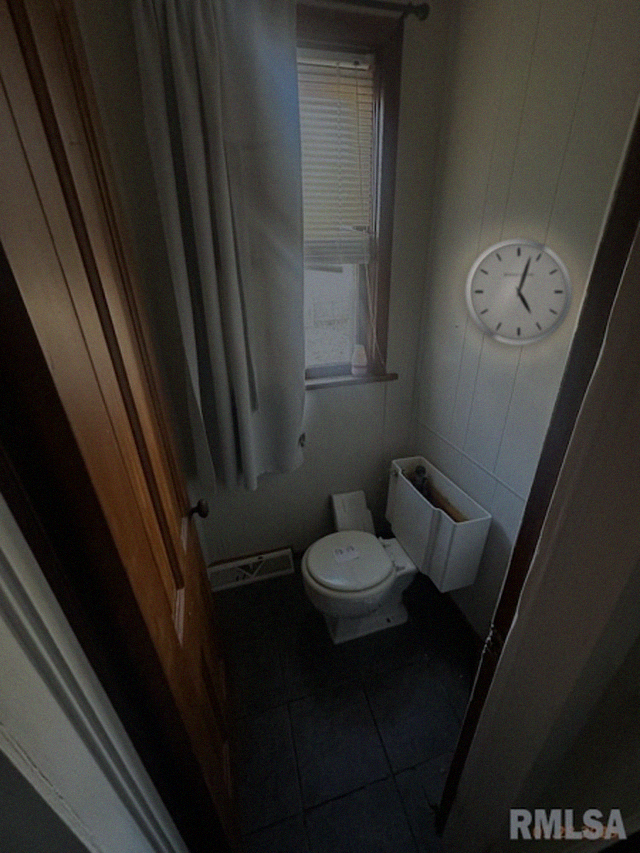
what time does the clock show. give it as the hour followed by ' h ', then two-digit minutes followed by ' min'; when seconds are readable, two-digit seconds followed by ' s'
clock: 5 h 03 min
